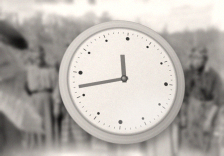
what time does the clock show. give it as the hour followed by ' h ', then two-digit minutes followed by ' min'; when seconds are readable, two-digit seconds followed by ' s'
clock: 11 h 42 min
